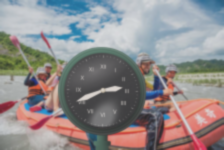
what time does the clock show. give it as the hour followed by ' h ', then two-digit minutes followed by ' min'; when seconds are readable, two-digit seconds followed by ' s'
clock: 2 h 41 min
